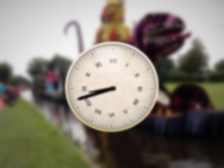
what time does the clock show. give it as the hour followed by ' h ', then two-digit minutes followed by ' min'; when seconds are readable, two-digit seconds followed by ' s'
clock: 8 h 42 min
